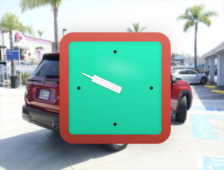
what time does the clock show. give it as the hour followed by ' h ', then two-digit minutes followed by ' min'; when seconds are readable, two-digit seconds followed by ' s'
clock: 9 h 49 min
